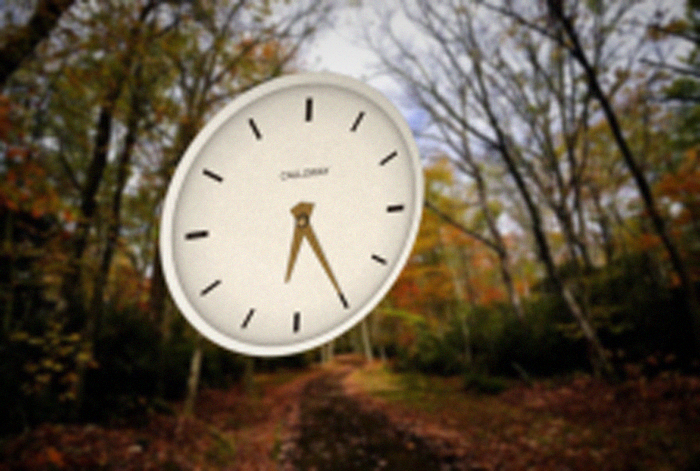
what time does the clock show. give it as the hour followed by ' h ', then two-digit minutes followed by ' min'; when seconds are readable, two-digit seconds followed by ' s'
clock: 6 h 25 min
